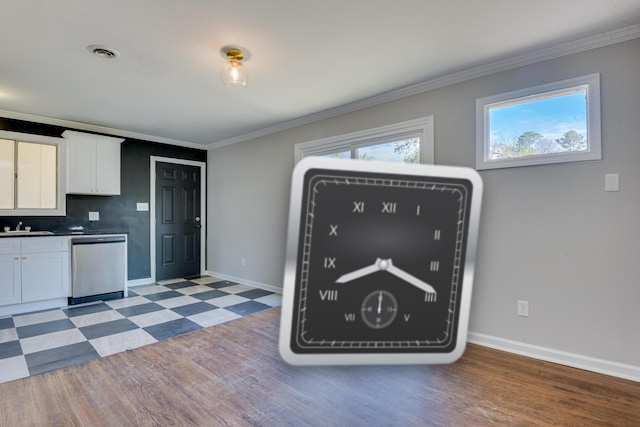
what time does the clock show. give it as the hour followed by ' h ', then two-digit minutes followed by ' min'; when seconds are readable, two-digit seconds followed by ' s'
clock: 8 h 19 min
